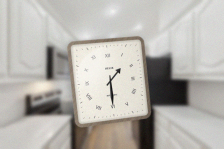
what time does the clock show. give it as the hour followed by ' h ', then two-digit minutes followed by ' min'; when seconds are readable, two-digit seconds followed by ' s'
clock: 1 h 30 min
